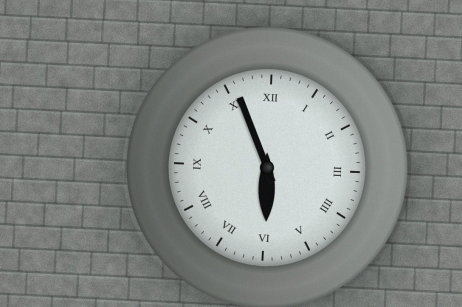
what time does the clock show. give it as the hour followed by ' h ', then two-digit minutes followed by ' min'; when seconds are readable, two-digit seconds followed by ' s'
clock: 5 h 56 min
